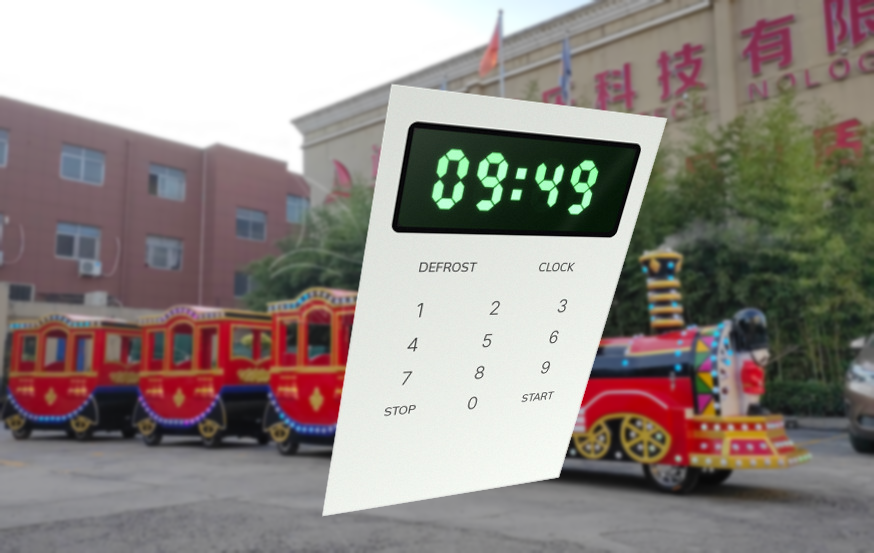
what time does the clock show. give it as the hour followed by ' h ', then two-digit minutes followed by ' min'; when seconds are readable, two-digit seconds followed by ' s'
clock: 9 h 49 min
